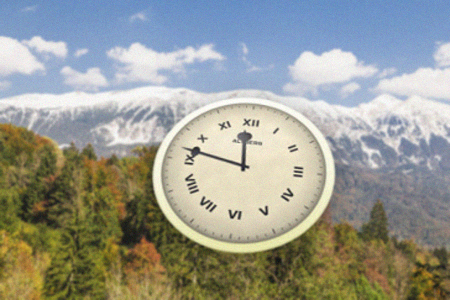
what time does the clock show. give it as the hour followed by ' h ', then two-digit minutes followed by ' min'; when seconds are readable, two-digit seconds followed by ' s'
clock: 11 h 47 min
